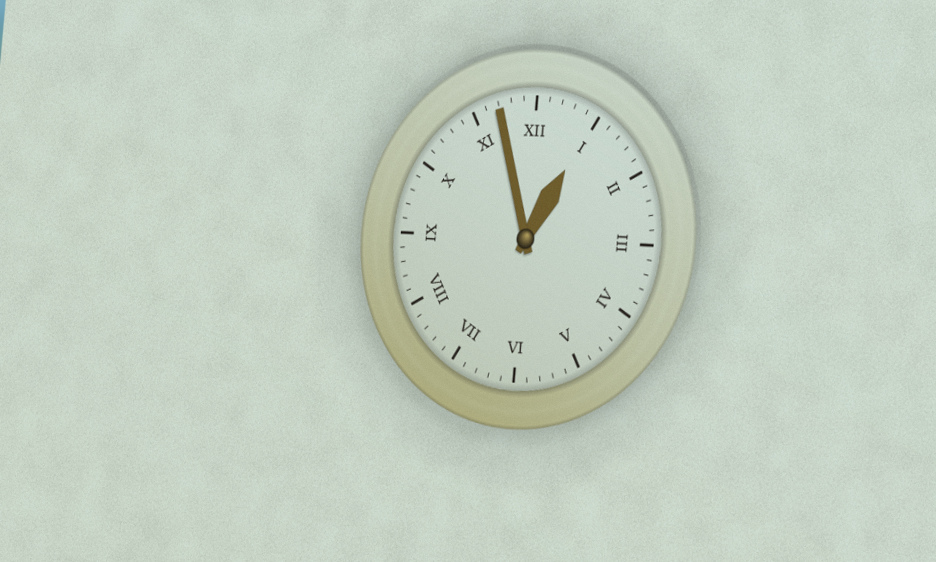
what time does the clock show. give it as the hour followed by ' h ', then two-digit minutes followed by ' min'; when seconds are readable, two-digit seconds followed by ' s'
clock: 12 h 57 min
